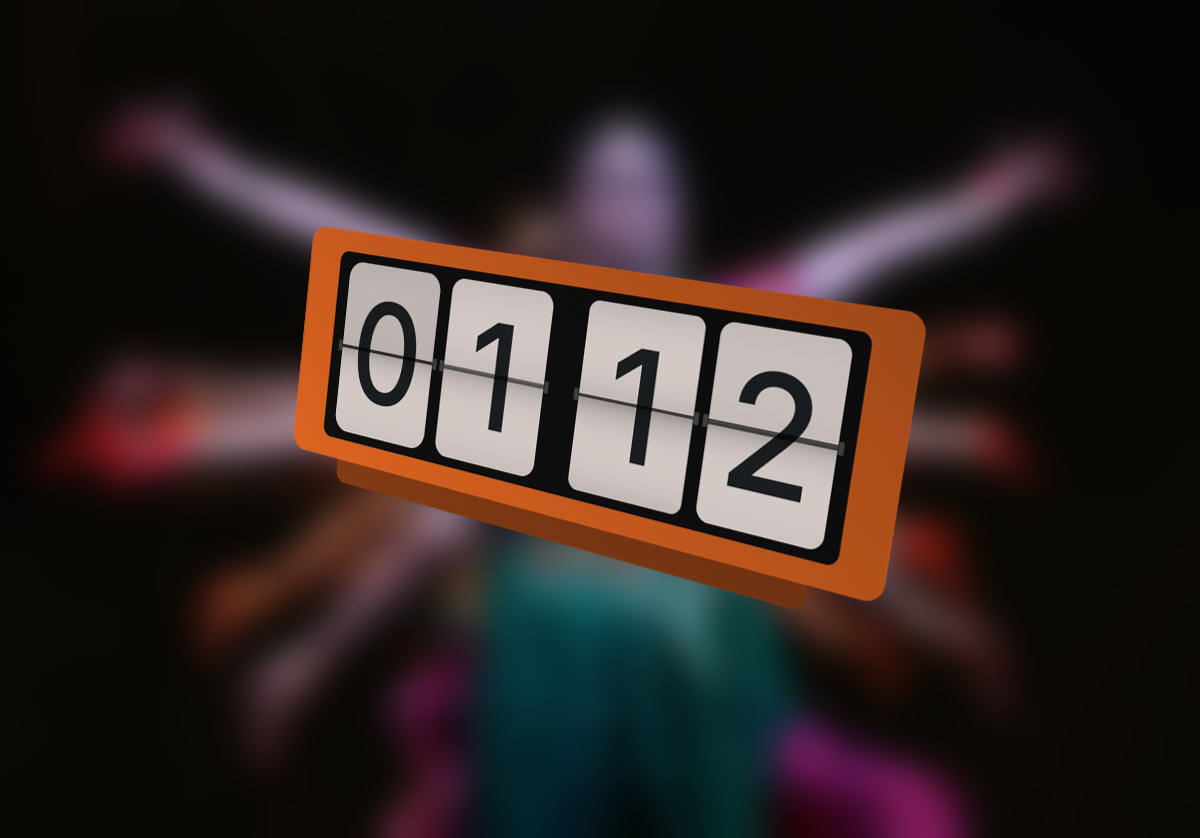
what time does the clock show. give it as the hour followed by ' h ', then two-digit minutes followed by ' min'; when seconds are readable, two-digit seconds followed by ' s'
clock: 1 h 12 min
